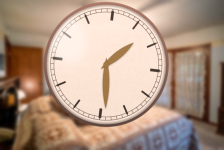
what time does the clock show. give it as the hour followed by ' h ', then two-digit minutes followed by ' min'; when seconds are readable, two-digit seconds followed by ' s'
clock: 1 h 29 min
